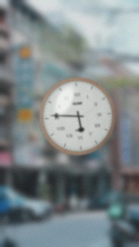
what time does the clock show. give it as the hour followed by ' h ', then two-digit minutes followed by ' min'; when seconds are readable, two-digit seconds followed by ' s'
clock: 5 h 46 min
